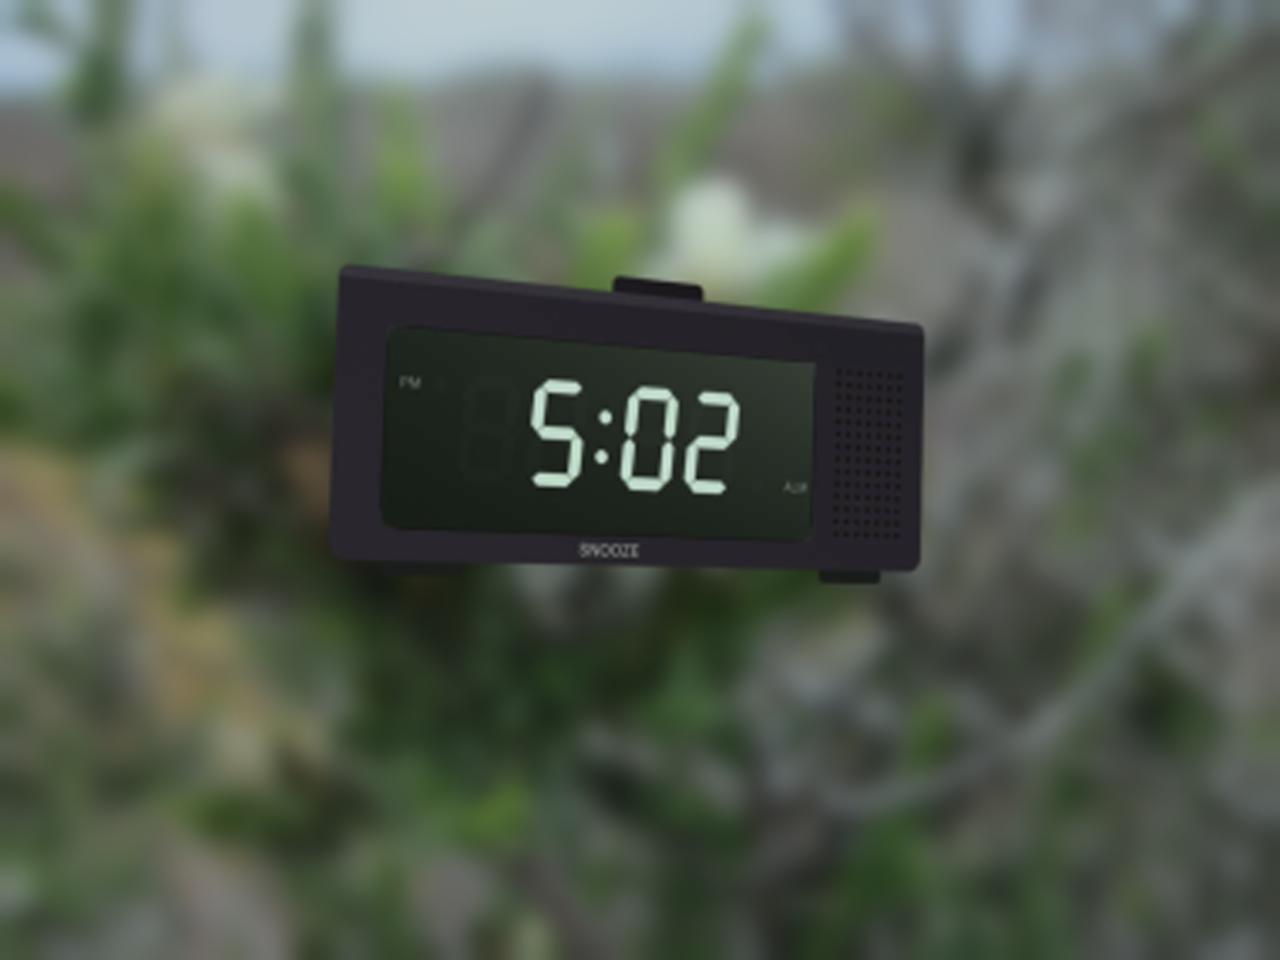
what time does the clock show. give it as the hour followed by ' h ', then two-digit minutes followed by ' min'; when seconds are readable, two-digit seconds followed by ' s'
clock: 5 h 02 min
